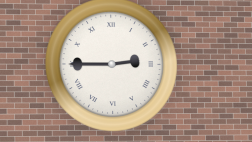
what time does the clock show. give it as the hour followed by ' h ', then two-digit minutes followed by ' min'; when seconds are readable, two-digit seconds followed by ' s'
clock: 2 h 45 min
